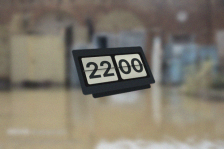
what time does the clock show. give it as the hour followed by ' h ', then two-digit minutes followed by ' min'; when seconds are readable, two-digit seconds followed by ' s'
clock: 22 h 00 min
